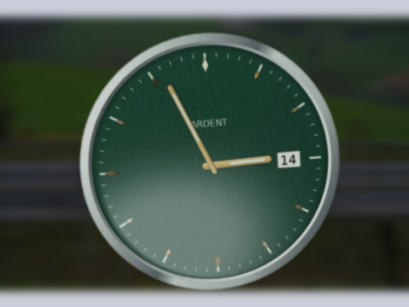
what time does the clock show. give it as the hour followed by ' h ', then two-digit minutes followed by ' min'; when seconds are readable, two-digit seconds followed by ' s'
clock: 2 h 56 min
